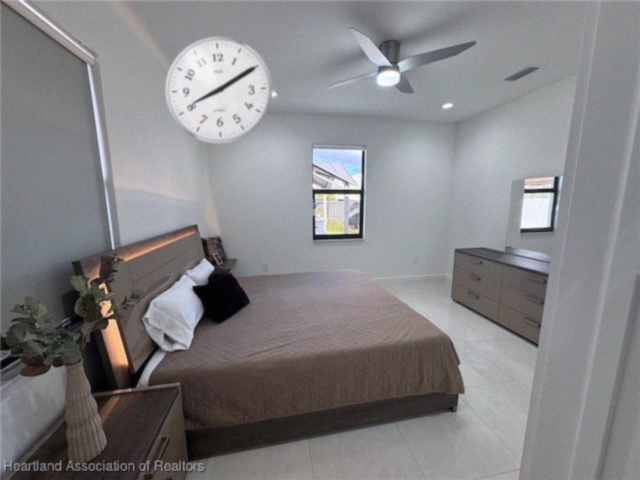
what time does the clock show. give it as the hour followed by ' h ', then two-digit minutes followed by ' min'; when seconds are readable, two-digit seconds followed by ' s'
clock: 8 h 10 min
